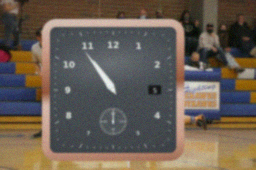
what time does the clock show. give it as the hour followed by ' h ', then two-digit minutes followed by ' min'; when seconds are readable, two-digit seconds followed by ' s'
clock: 10 h 54 min
